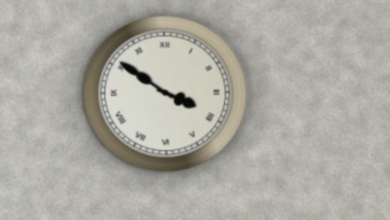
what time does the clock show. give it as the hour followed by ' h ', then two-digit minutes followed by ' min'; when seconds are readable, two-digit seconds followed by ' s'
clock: 3 h 51 min
